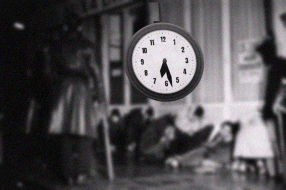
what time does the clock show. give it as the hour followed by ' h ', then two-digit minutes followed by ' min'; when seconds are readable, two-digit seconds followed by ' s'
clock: 6 h 28 min
